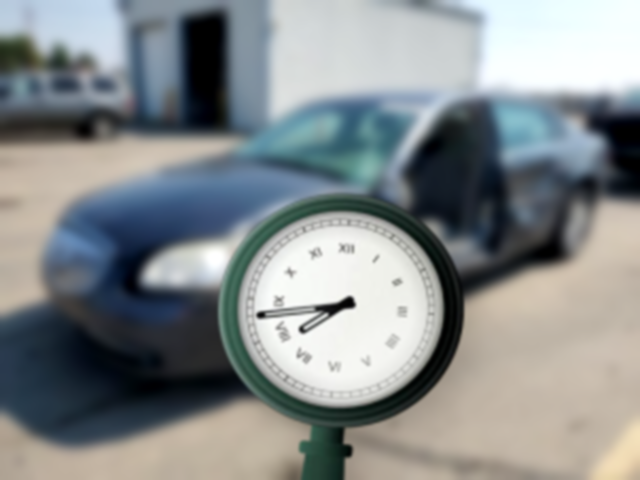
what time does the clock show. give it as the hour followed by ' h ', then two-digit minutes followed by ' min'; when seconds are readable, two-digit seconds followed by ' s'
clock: 7 h 43 min
